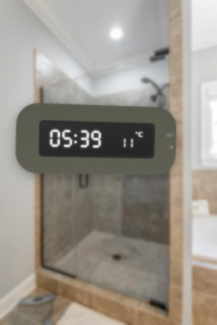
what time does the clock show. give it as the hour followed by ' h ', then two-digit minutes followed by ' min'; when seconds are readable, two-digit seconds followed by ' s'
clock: 5 h 39 min
